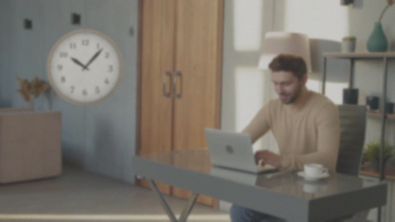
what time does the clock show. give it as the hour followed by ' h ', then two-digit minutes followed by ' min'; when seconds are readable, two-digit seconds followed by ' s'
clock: 10 h 07 min
